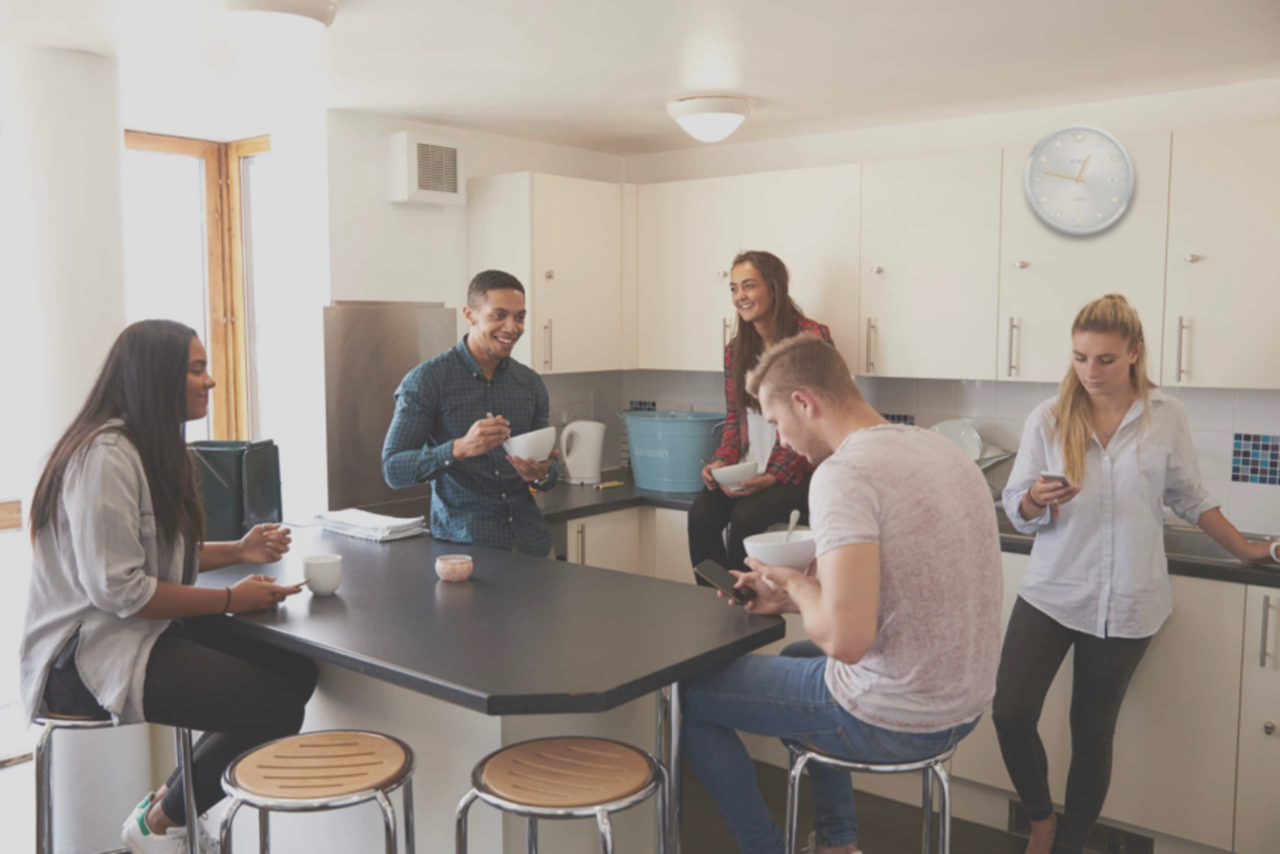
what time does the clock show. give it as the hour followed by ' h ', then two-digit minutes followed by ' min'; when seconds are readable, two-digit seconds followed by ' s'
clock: 12 h 47 min
